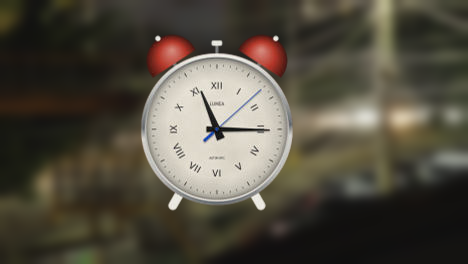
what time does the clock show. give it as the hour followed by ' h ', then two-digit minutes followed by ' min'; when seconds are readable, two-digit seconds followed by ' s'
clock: 11 h 15 min 08 s
